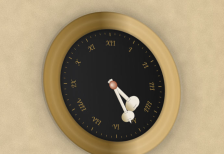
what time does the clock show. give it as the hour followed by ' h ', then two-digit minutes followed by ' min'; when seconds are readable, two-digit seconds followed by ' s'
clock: 4 h 26 min
